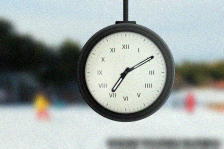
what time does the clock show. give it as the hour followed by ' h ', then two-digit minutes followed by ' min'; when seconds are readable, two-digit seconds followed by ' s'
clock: 7 h 10 min
